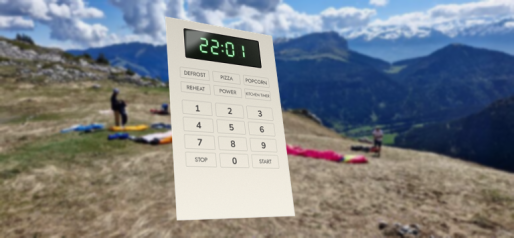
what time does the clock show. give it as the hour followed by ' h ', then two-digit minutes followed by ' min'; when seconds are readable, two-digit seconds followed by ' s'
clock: 22 h 01 min
